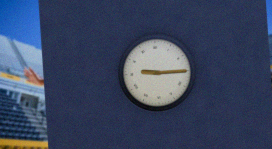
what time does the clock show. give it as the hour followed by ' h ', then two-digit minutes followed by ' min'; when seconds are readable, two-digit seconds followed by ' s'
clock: 9 h 15 min
